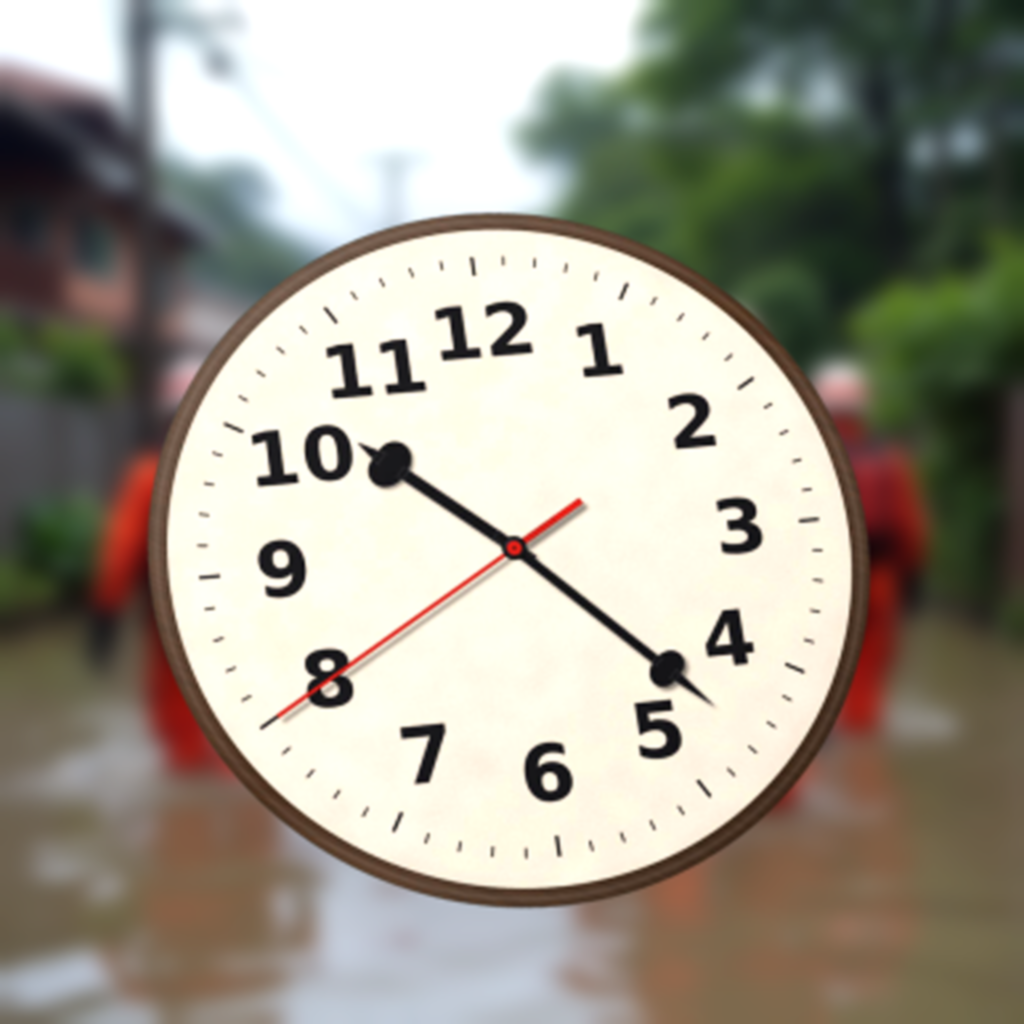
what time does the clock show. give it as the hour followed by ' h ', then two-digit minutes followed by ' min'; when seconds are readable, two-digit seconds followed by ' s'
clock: 10 h 22 min 40 s
